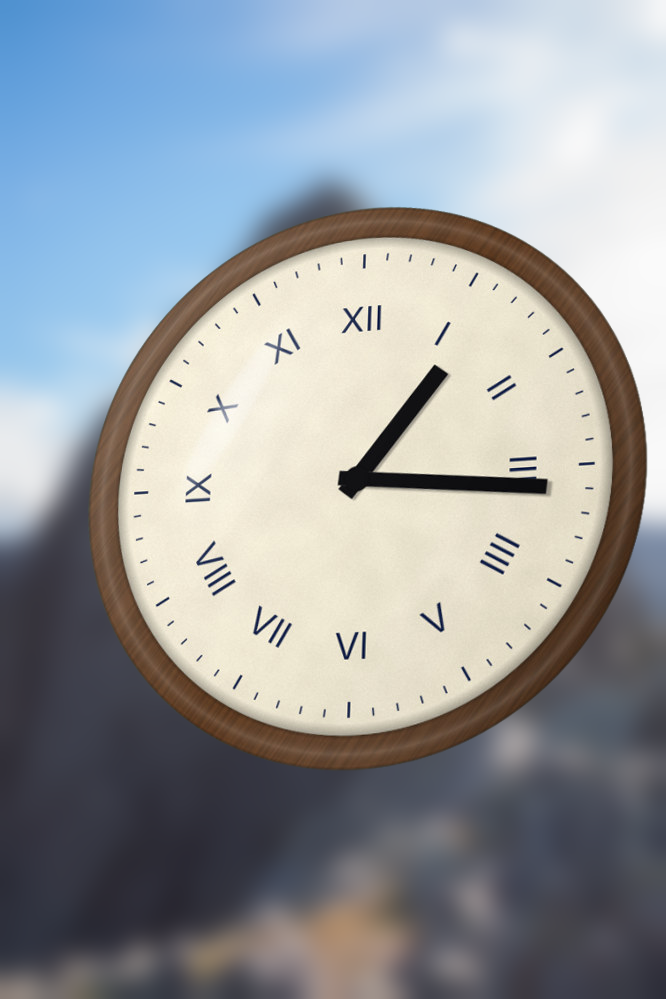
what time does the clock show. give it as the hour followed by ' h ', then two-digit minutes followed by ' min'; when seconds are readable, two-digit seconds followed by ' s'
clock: 1 h 16 min
